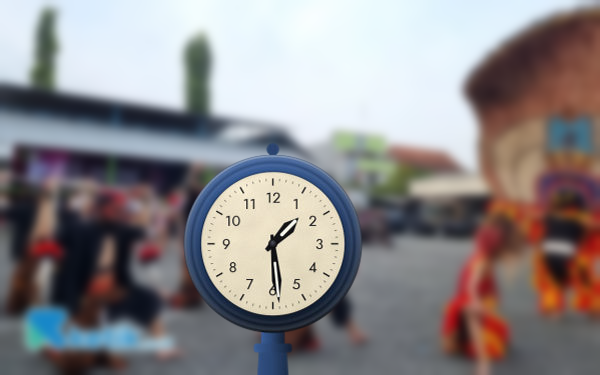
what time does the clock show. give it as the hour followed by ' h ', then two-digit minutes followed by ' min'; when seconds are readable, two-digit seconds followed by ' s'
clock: 1 h 29 min
